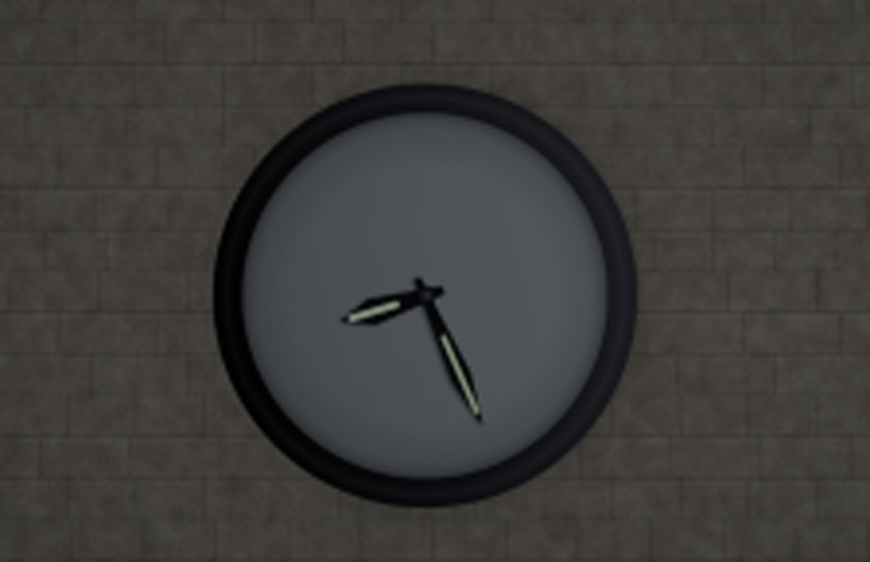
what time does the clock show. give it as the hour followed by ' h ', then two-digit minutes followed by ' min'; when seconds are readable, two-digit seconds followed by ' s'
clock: 8 h 26 min
